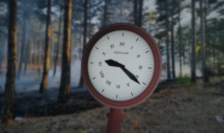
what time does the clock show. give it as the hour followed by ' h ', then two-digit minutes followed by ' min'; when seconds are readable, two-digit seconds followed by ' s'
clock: 9 h 21 min
